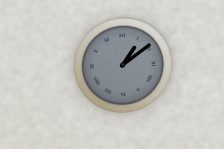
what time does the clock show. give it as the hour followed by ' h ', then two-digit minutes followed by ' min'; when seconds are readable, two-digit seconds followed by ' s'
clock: 1 h 09 min
